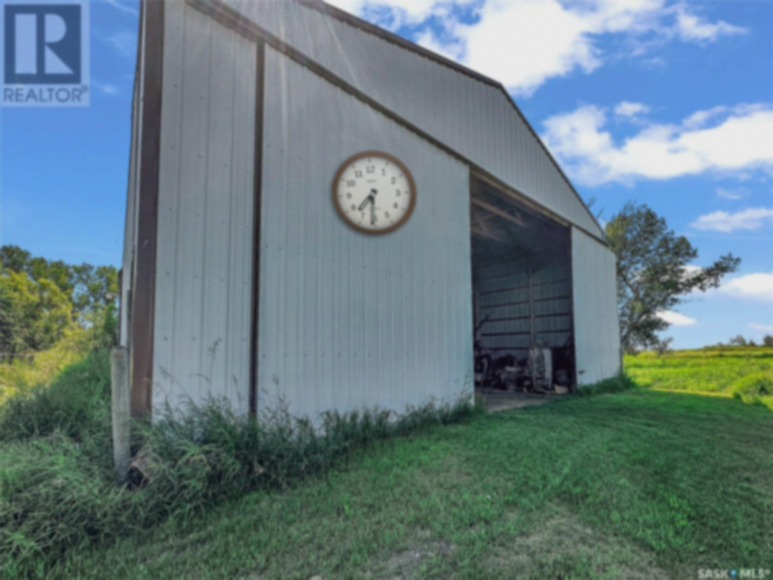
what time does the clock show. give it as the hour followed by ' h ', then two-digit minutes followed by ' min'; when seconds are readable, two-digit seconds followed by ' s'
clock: 7 h 31 min
